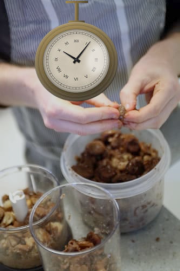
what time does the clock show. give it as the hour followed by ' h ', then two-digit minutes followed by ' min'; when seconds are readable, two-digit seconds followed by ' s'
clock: 10 h 06 min
